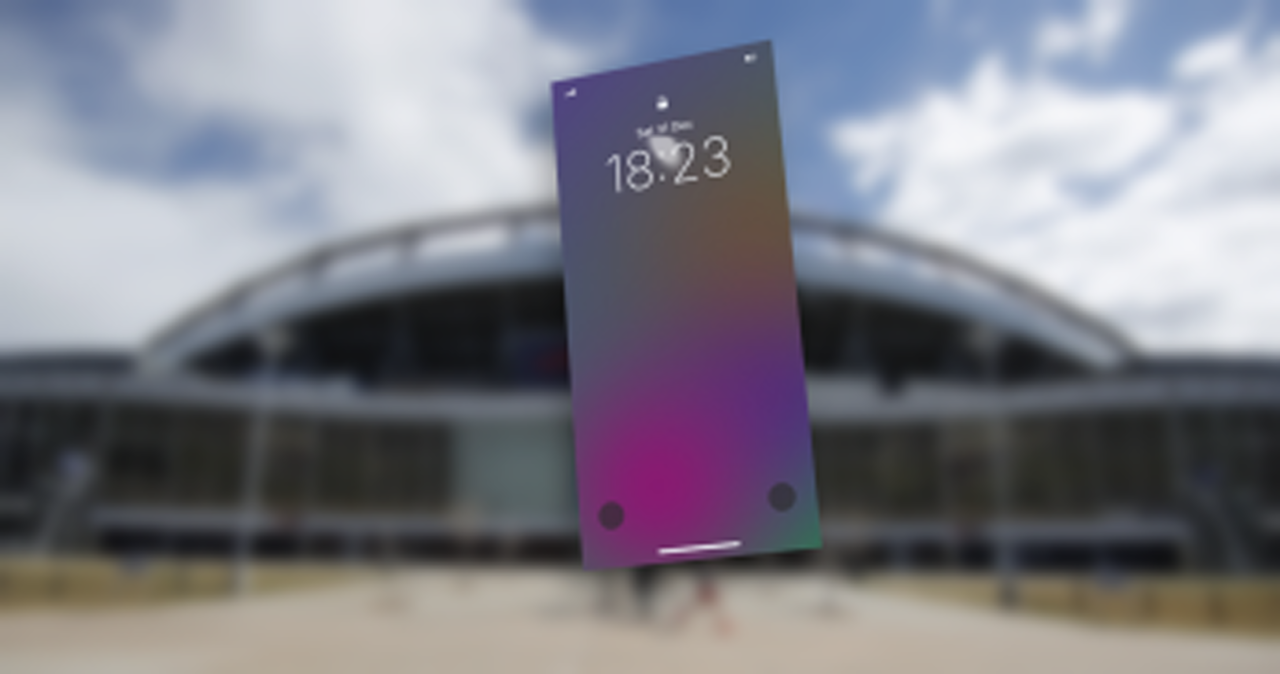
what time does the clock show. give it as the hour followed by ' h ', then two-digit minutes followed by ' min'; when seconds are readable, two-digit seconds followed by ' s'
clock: 18 h 23 min
